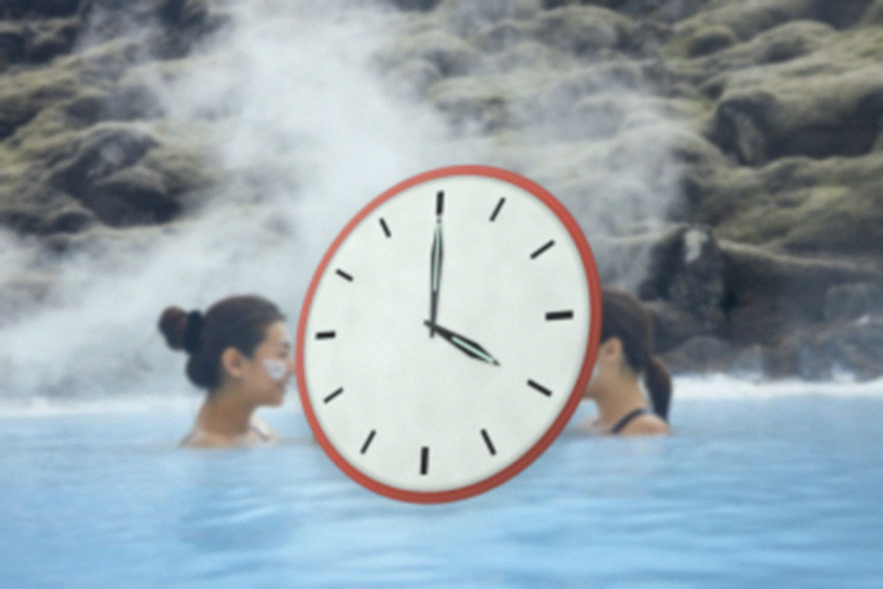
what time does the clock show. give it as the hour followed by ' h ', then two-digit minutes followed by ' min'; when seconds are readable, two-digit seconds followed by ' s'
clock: 4 h 00 min
